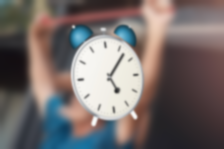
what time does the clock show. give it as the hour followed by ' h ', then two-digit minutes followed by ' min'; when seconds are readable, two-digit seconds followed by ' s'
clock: 5 h 07 min
